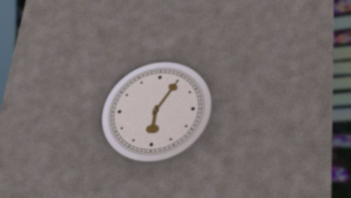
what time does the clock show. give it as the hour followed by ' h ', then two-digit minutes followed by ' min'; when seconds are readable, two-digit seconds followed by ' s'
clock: 6 h 05 min
